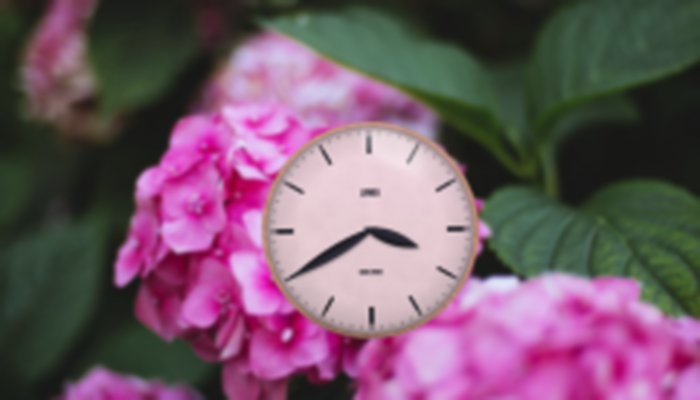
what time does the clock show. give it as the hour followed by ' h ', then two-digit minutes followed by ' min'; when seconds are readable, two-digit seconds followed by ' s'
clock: 3 h 40 min
